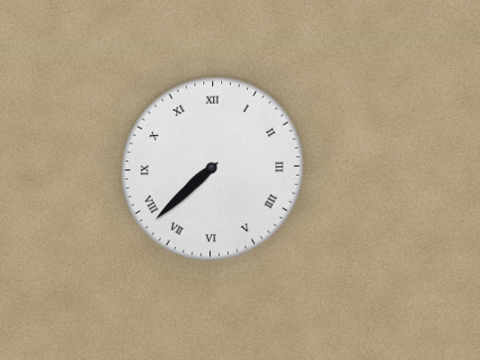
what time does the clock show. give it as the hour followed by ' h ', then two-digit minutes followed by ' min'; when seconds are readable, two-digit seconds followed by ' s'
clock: 7 h 38 min
